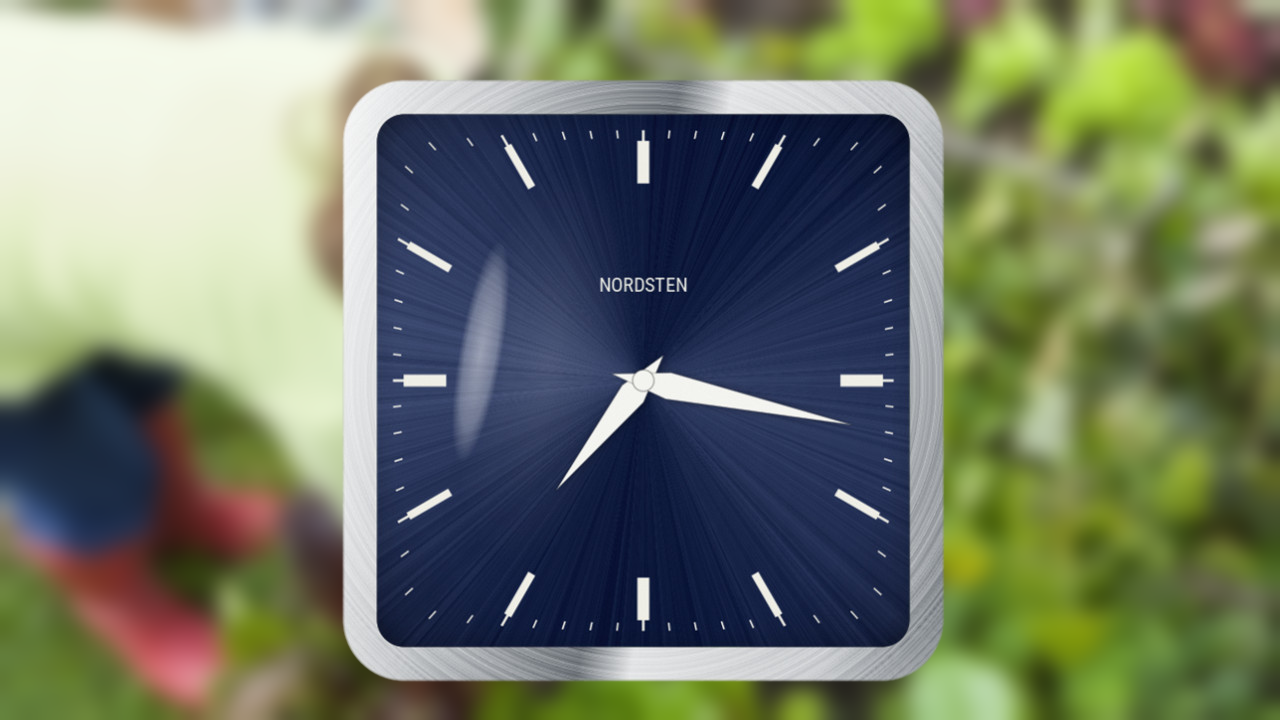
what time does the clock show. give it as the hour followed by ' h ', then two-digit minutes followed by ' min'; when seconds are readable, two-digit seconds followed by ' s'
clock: 7 h 17 min
